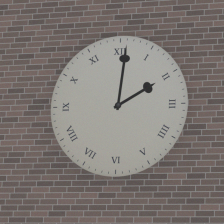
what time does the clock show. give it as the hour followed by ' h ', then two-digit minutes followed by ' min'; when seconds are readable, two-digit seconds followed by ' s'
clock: 2 h 01 min
